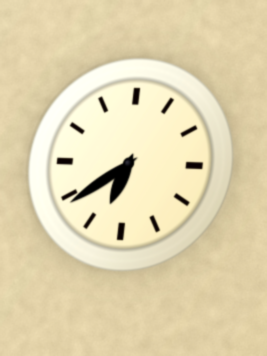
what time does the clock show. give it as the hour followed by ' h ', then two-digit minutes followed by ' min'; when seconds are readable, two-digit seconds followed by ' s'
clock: 6 h 39 min
